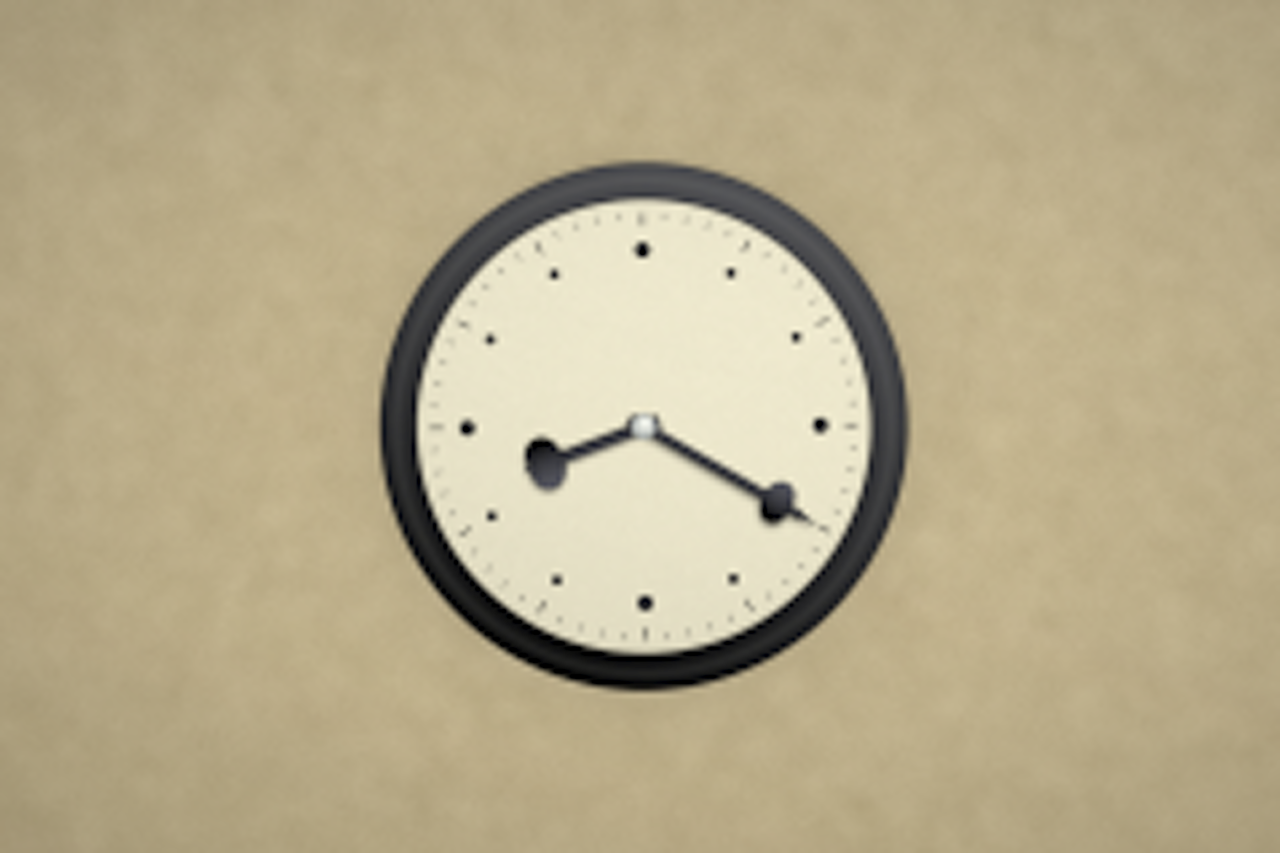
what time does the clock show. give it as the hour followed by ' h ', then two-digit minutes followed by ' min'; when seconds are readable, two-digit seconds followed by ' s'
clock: 8 h 20 min
